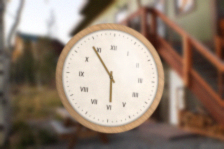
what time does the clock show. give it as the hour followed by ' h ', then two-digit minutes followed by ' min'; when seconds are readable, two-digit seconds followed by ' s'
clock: 5 h 54 min
